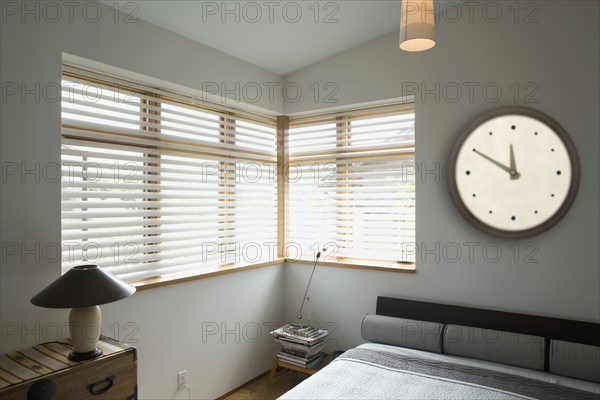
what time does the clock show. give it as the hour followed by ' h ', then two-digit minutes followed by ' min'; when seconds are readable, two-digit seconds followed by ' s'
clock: 11 h 50 min
